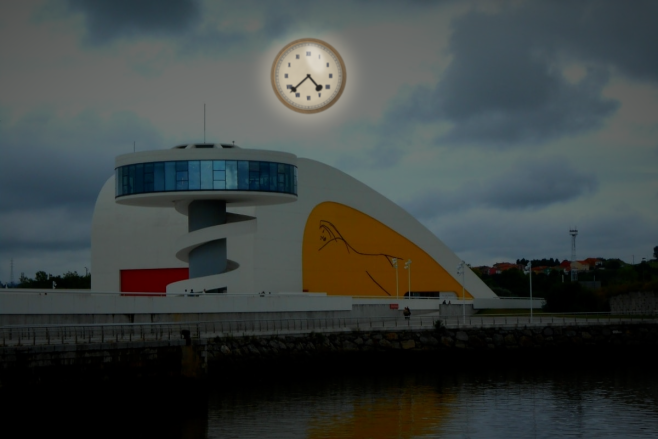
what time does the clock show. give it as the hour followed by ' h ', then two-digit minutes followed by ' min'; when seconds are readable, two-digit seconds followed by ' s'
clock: 4 h 38 min
